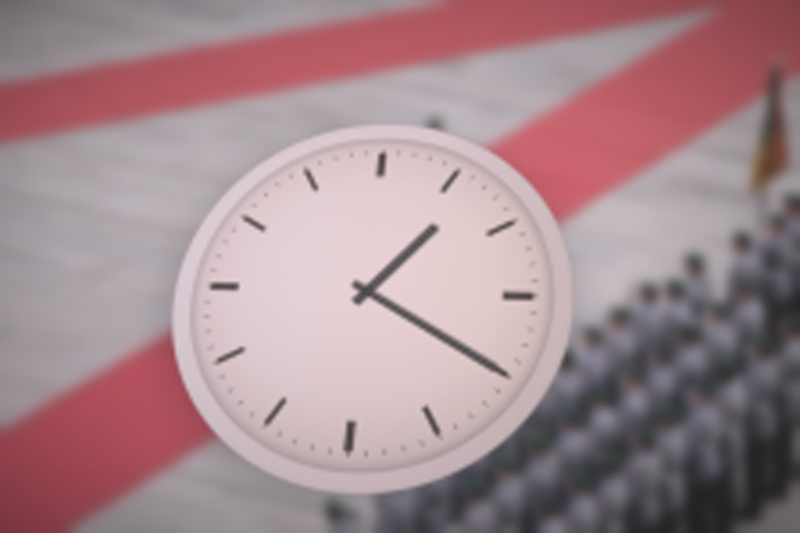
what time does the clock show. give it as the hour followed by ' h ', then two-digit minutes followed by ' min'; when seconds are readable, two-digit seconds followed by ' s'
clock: 1 h 20 min
